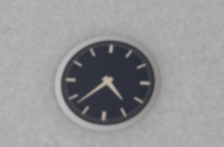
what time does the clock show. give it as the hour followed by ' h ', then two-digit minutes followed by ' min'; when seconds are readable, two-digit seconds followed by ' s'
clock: 4 h 38 min
